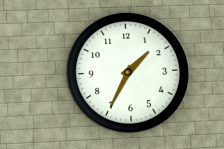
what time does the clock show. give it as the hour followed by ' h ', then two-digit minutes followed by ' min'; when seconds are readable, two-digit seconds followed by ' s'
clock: 1 h 35 min
